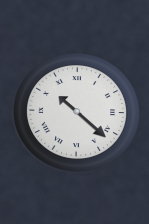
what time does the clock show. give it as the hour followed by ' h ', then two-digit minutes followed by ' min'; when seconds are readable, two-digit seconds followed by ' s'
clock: 10 h 22 min
